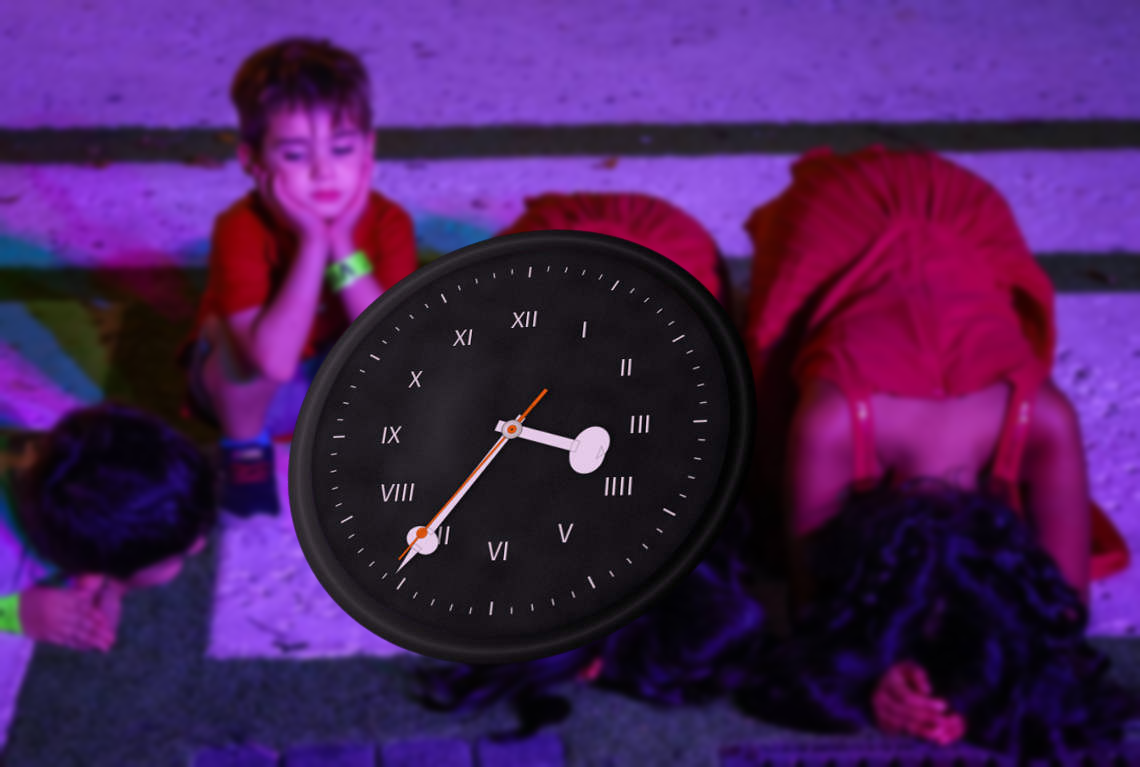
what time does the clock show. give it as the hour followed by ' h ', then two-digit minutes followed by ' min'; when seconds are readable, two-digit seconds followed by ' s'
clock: 3 h 35 min 36 s
